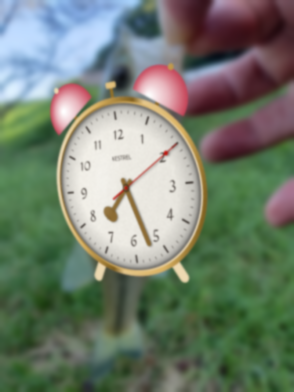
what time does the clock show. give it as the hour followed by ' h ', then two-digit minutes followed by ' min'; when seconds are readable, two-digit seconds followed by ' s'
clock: 7 h 27 min 10 s
